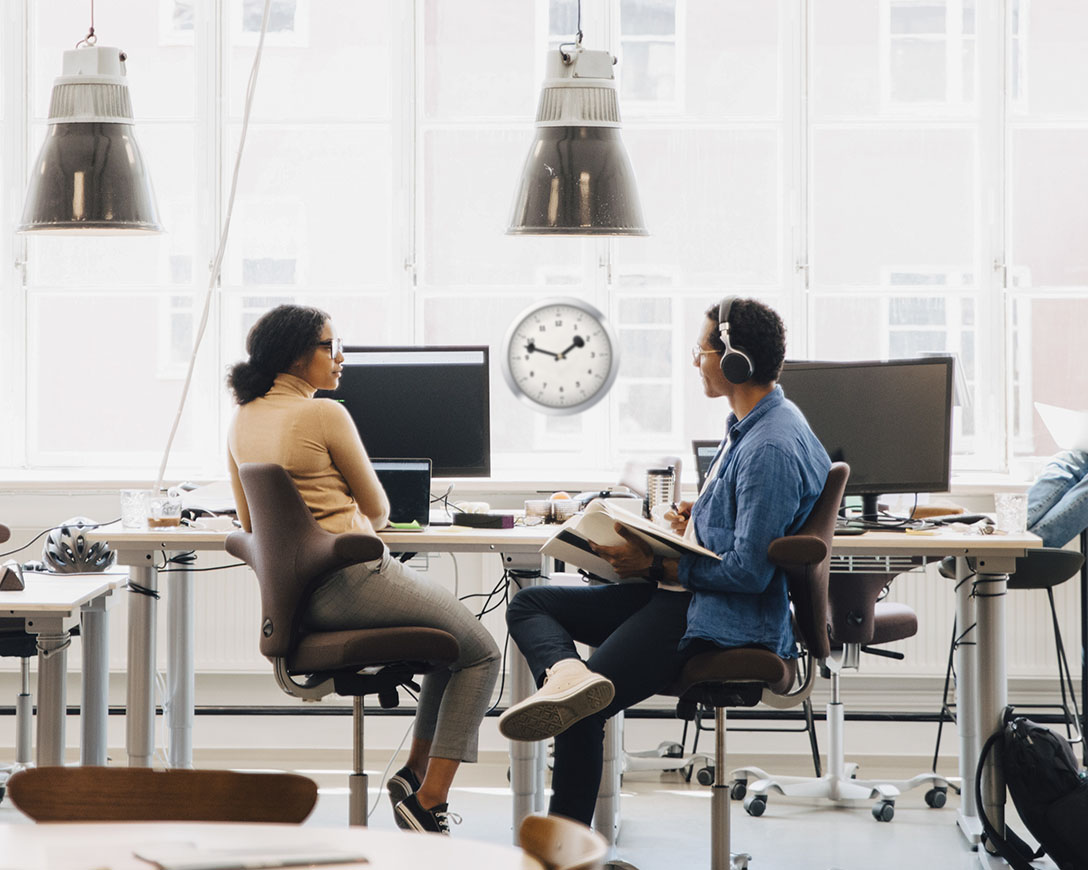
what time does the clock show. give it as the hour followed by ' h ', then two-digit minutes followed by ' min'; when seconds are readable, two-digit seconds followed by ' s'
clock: 1 h 48 min
